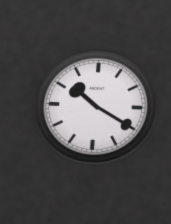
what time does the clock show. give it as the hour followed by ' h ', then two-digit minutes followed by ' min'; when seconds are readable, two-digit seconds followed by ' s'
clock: 10 h 20 min
